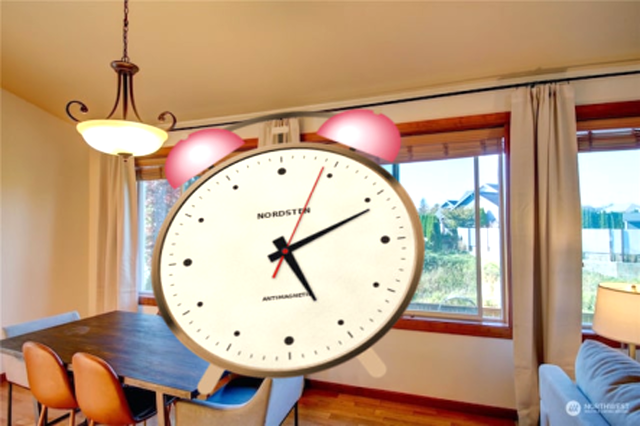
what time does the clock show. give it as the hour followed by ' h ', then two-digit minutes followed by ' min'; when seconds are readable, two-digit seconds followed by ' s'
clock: 5 h 11 min 04 s
